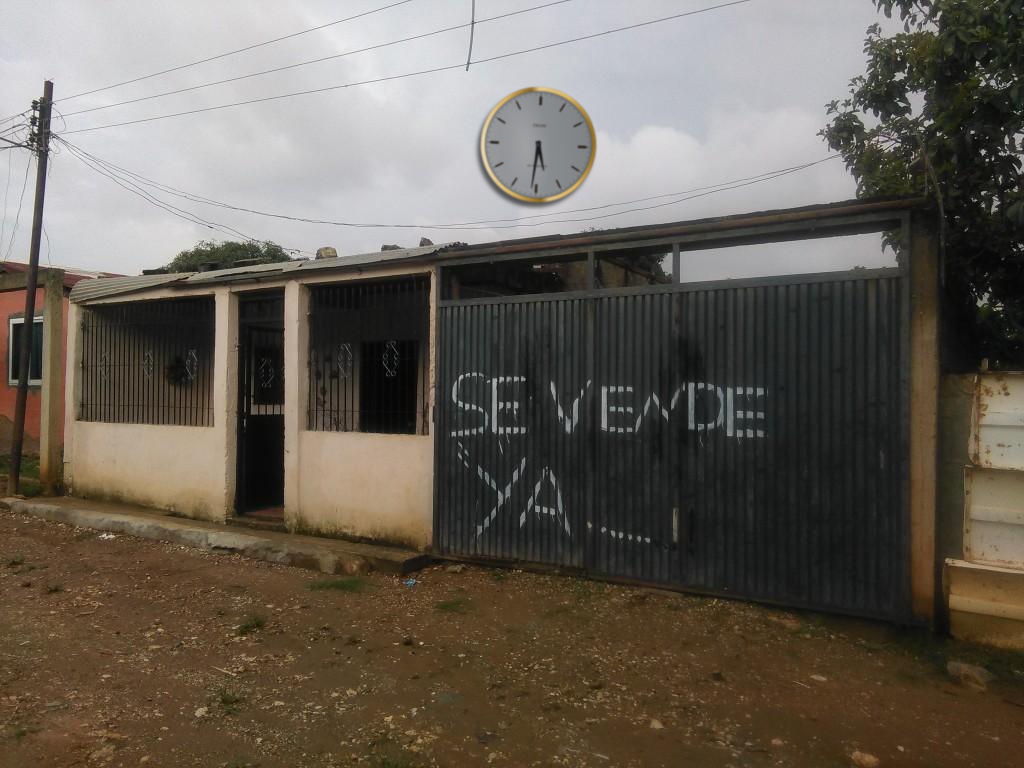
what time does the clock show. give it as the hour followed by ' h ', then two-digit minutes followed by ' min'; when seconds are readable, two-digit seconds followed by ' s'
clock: 5 h 31 min
